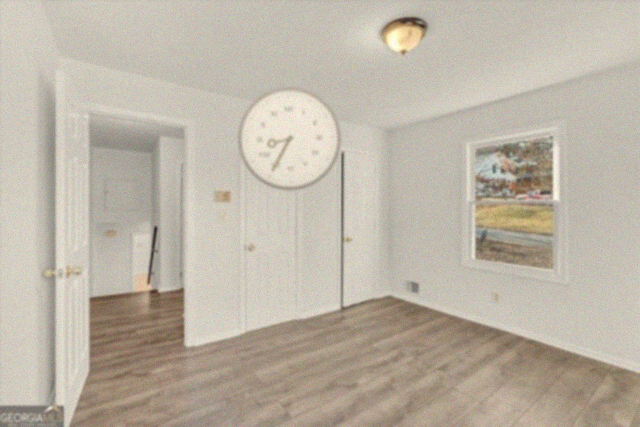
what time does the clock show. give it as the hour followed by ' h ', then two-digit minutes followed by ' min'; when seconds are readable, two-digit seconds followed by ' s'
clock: 8 h 35 min
